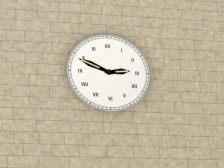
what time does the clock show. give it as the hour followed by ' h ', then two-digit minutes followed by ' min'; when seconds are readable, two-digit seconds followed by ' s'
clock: 2 h 49 min
